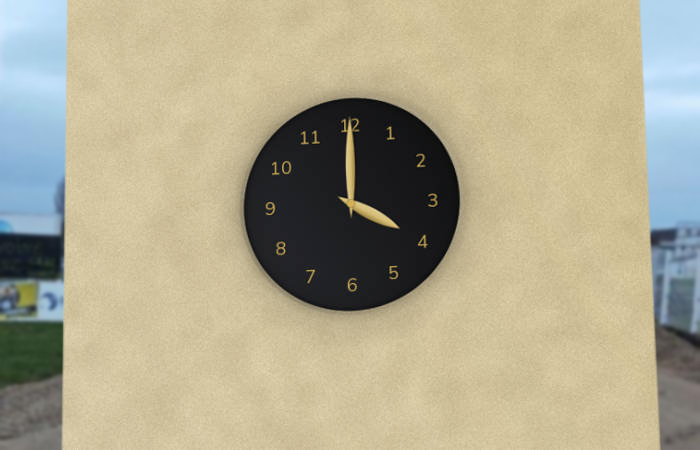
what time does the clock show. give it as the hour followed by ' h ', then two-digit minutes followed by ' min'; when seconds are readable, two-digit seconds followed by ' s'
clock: 4 h 00 min
